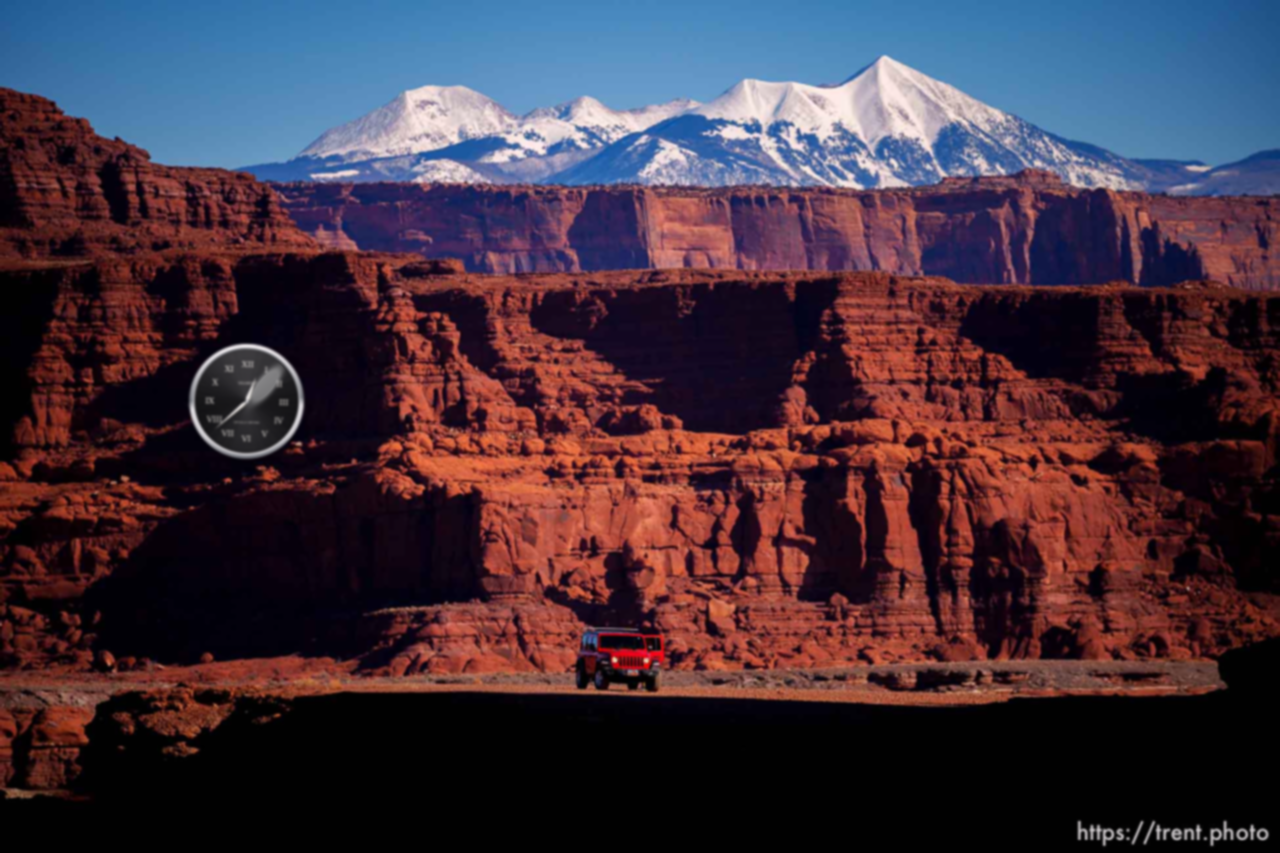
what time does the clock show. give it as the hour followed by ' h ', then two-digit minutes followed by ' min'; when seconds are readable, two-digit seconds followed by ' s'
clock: 12 h 38 min
